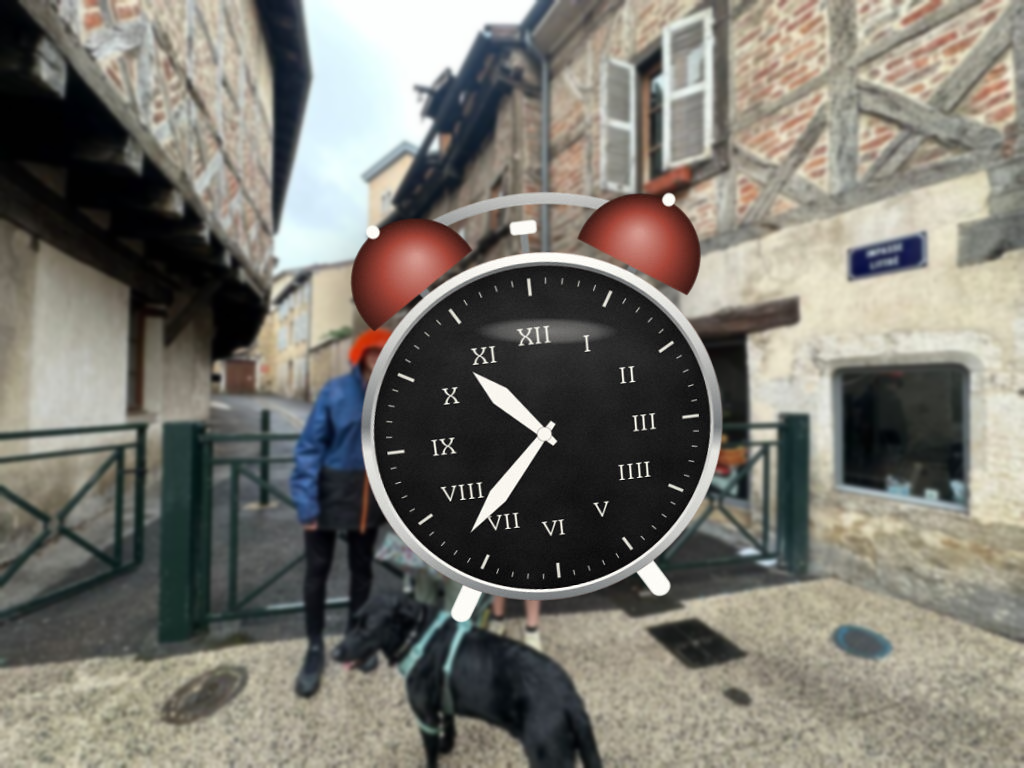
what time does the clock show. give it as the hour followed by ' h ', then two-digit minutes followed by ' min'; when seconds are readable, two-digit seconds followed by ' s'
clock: 10 h 37 min
